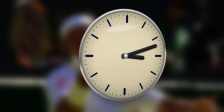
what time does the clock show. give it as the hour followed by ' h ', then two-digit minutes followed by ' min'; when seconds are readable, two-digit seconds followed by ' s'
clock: 3 h 12 min
